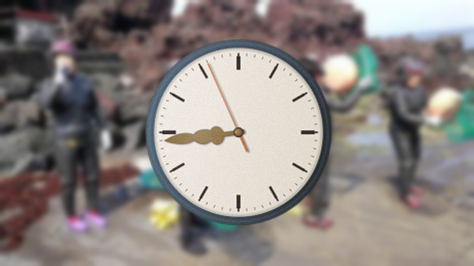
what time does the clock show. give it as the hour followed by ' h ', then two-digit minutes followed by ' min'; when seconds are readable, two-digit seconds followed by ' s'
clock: 8 h 43 min 56 s
